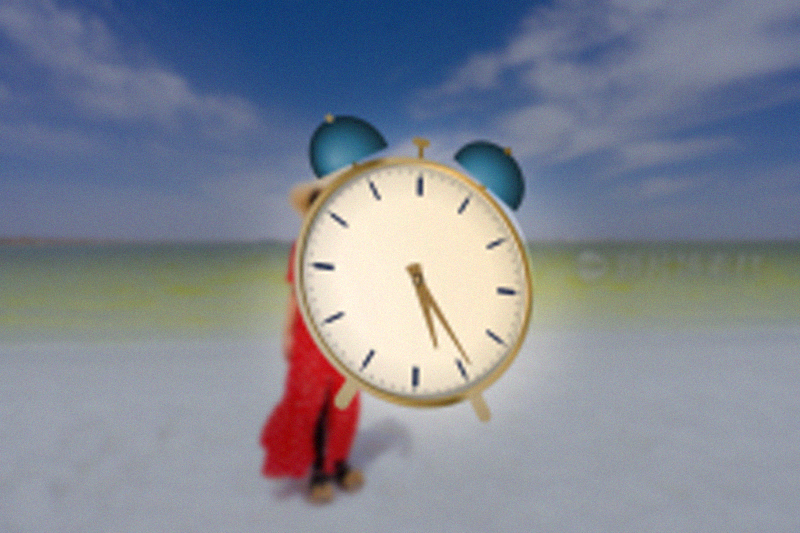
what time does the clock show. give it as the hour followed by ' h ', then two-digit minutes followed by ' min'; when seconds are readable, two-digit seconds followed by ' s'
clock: 5 h 24 min
